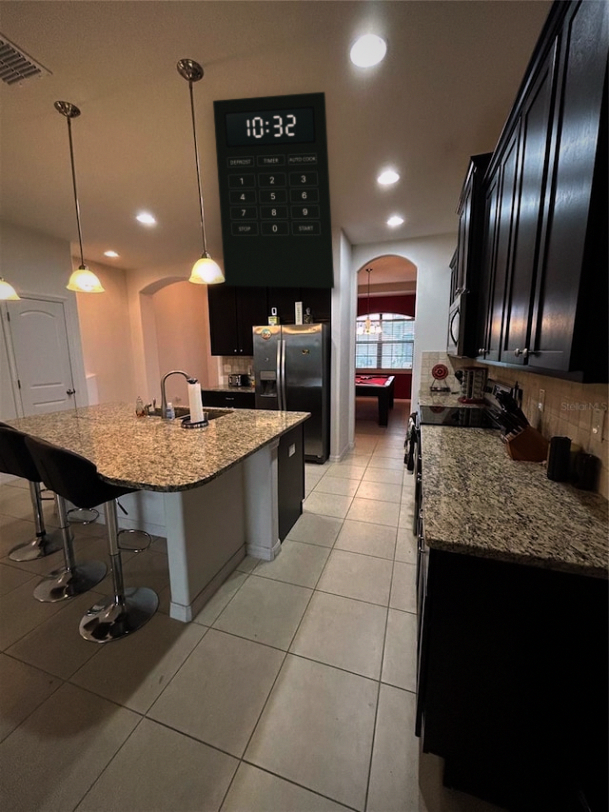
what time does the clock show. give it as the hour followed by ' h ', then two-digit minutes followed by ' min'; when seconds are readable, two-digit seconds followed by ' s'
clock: 10 h 32 min
